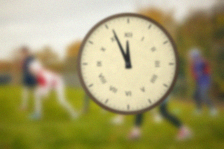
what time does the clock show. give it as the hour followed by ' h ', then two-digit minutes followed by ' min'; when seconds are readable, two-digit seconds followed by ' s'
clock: 11 h 56 min
